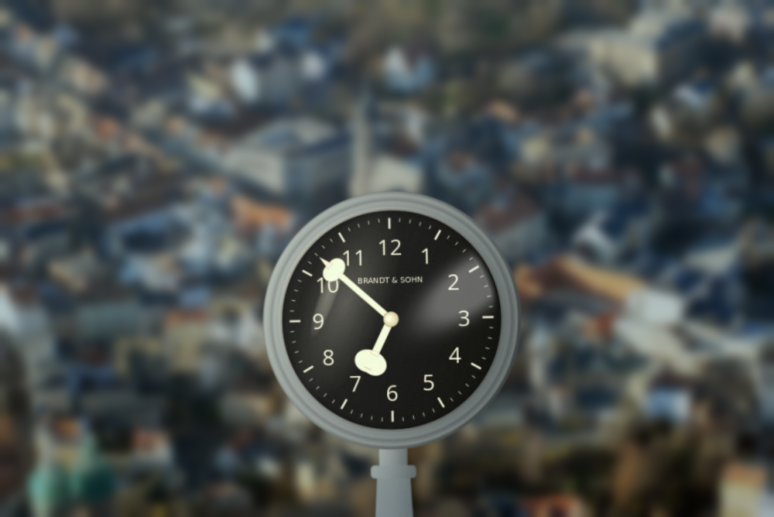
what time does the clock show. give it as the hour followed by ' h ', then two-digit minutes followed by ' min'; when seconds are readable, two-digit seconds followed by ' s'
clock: 6 h 52 min
